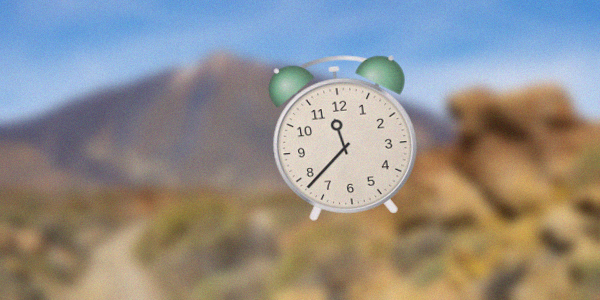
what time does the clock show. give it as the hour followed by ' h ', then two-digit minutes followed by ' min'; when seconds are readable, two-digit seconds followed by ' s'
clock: 11 h 38 min
